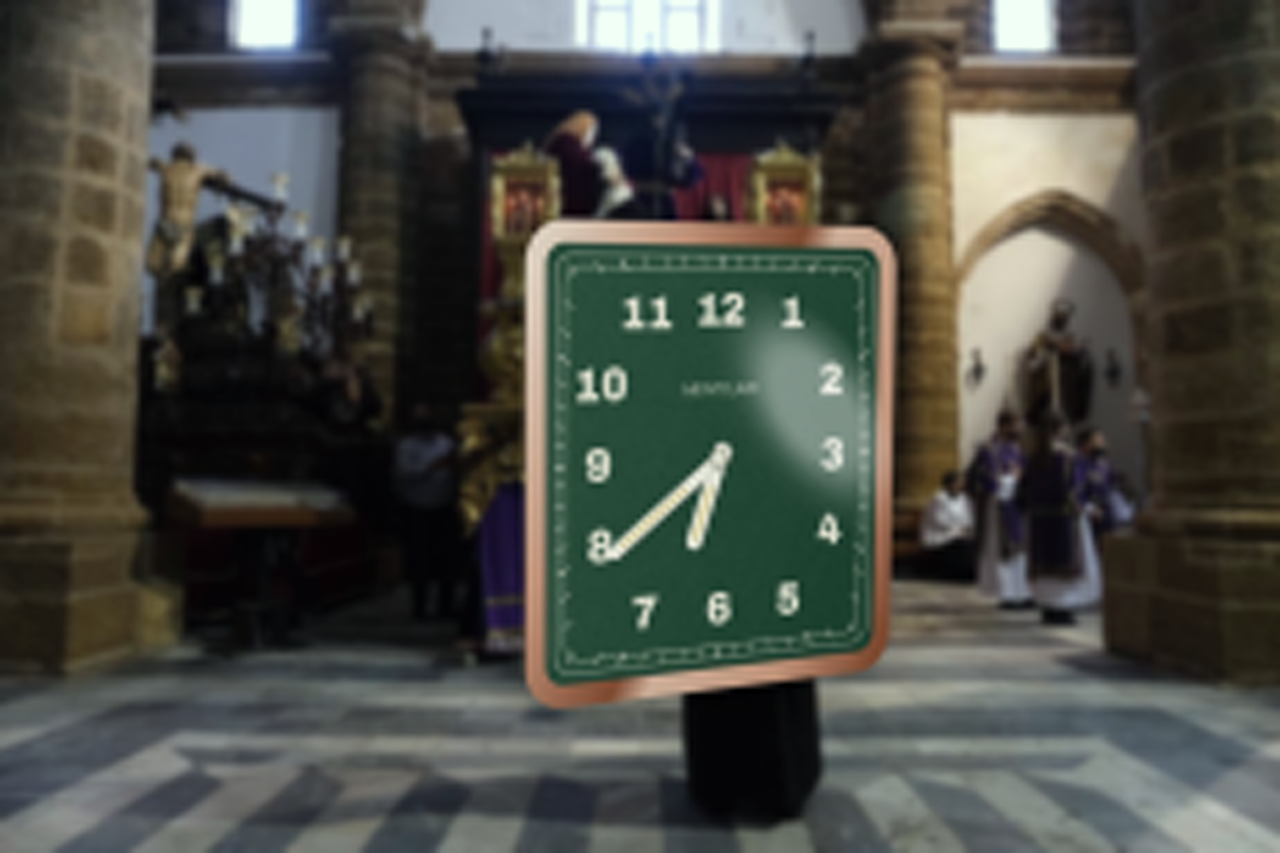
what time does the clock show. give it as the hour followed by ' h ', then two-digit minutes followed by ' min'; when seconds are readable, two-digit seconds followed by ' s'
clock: 6 h 39 min
